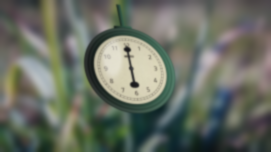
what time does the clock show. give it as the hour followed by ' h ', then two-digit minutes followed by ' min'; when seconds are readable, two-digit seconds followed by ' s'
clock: 6 h 00 min
